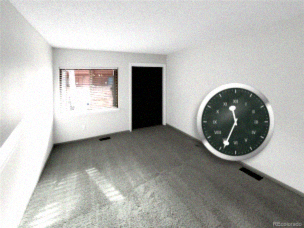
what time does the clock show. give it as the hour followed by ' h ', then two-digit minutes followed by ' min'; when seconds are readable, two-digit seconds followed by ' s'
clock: 11 h 34 min
